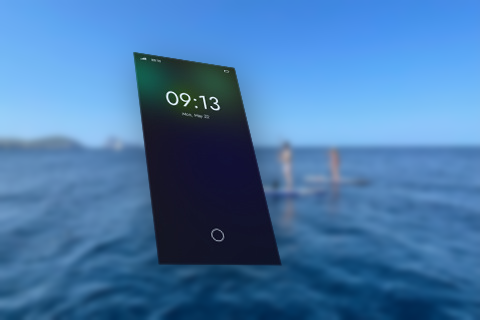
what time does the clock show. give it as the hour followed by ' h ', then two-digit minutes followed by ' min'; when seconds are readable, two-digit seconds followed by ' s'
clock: 9 h 13 min
